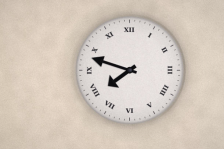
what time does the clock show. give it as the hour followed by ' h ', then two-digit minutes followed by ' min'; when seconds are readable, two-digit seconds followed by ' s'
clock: 7 h 48 min
